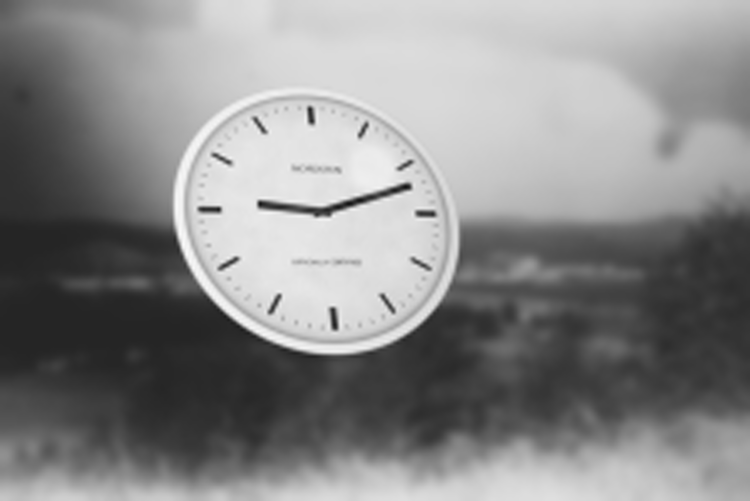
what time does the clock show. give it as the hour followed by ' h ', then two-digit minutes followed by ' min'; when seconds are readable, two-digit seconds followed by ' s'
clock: 9 h 12 min
